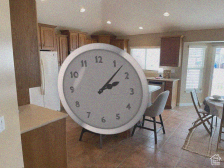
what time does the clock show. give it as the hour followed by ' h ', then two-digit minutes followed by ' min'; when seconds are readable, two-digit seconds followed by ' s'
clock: 2 h 07 min
